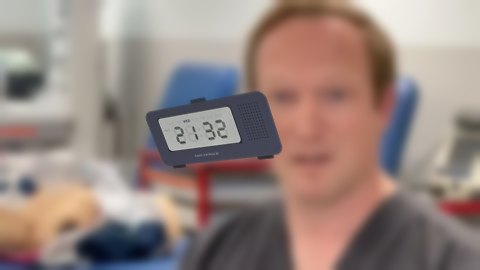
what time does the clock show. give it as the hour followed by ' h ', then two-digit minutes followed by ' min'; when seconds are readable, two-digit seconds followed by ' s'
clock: 21 h 32 min
